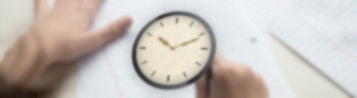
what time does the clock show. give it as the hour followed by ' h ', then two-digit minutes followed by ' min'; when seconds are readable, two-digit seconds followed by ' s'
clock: 10 h 11 min
